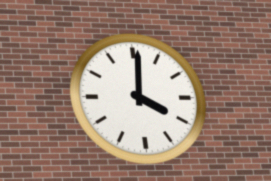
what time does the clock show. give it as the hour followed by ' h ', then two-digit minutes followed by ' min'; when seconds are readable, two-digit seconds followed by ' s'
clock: 4 h 01 min
